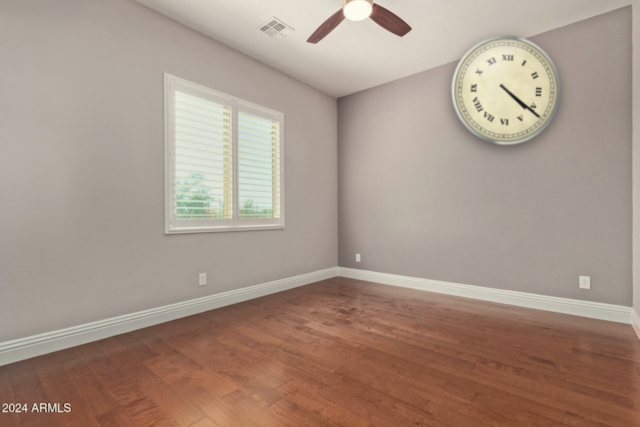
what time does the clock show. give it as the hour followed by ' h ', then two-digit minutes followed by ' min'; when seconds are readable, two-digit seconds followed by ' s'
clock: 4 h 21 min
